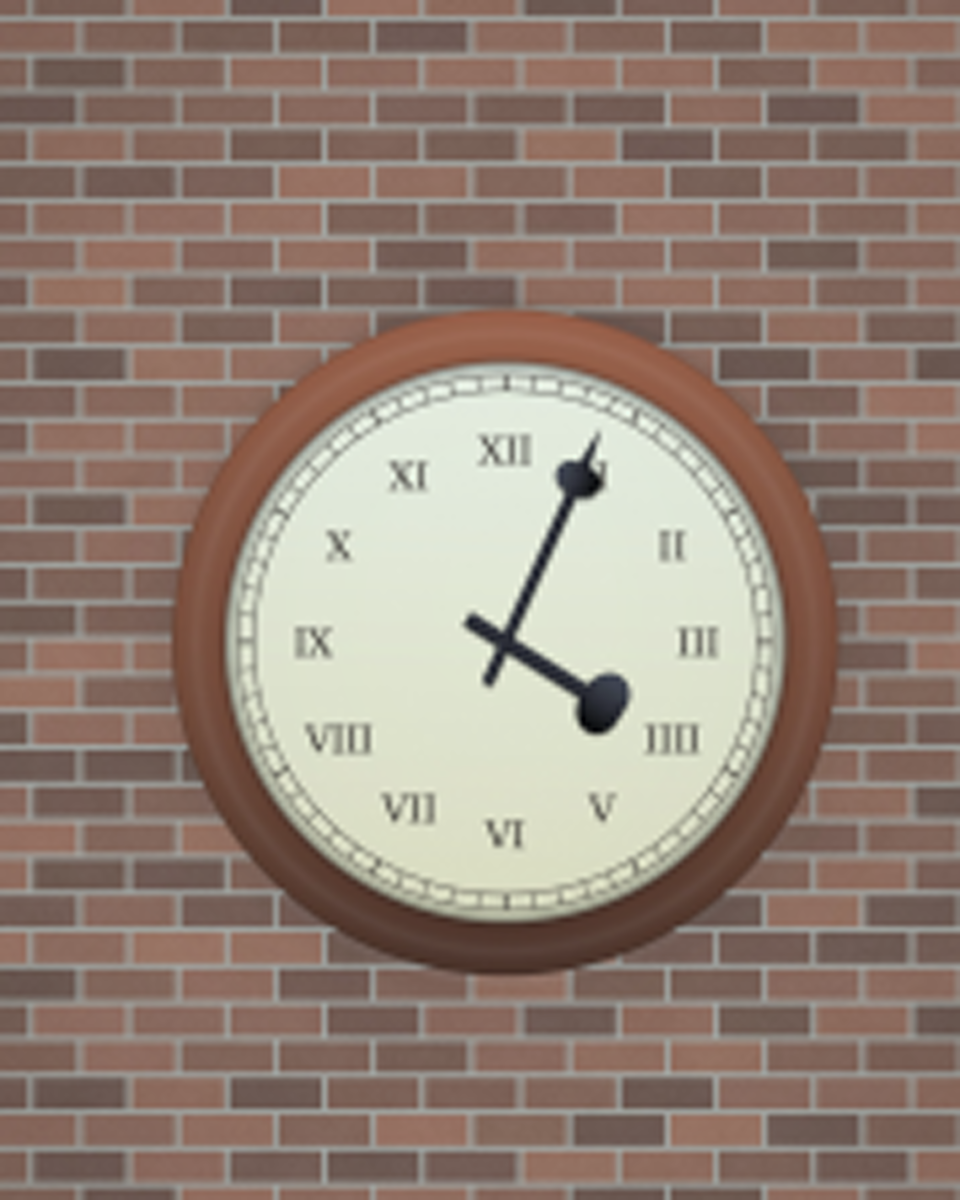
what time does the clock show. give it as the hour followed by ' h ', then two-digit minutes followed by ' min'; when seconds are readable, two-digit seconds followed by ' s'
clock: 4 h 04 min
